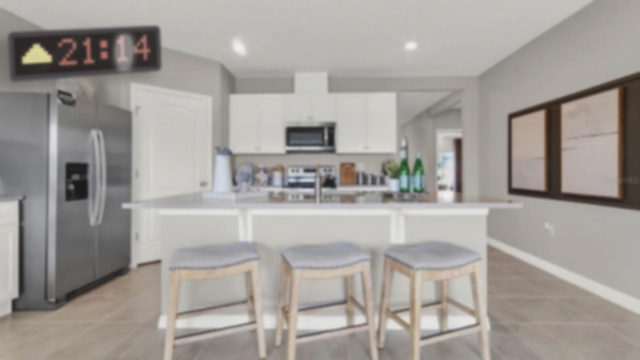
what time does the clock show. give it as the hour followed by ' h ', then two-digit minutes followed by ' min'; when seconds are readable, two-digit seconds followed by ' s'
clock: 21 h 14 min
